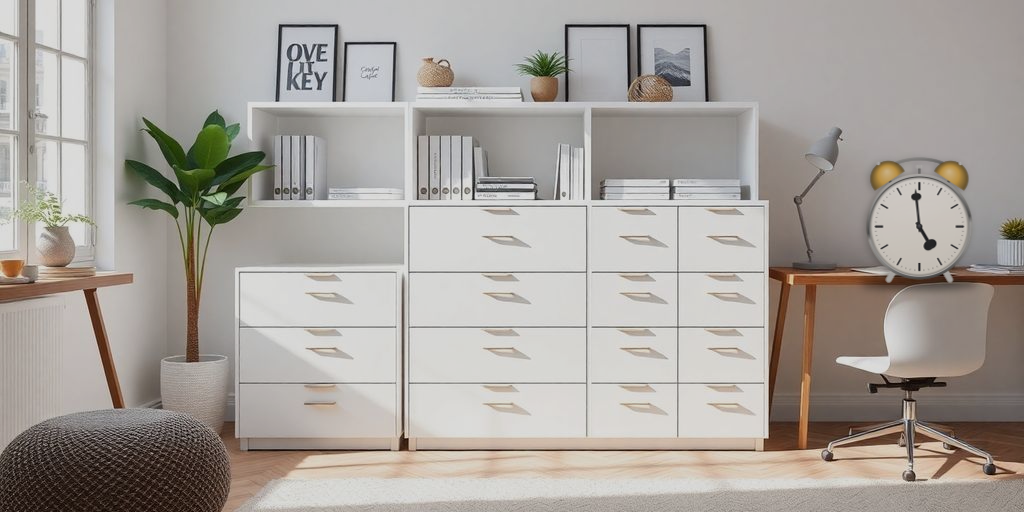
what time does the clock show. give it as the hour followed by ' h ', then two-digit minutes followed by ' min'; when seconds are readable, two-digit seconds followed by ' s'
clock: 4 h 59 min
